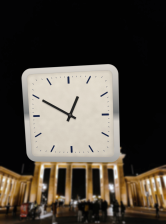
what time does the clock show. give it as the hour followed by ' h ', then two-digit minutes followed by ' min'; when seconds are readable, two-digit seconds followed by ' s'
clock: 12 h 50 min
